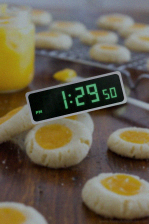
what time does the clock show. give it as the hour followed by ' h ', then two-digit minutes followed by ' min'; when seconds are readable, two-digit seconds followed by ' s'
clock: 1 h 29 min 50 s
